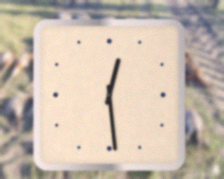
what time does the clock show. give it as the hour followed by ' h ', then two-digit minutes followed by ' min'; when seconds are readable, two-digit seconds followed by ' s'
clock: 12 h 29 min
